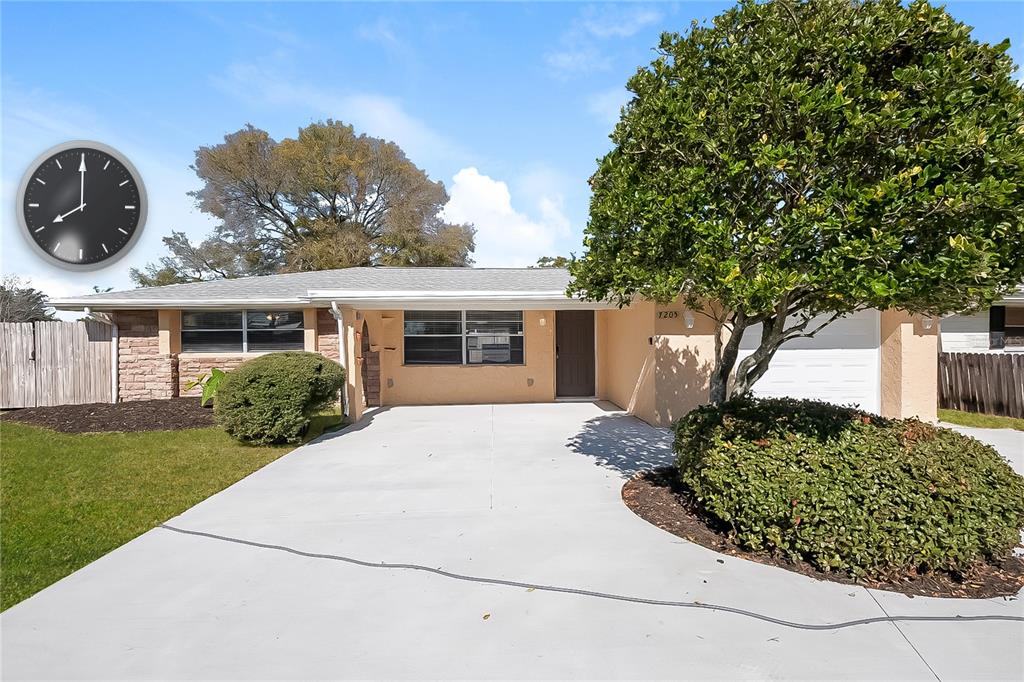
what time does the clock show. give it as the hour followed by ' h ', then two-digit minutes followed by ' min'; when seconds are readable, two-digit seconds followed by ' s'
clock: 8 h 00 min
